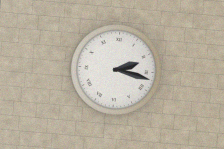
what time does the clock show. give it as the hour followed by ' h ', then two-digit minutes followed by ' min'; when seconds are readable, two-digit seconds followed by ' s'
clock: 2 h 17 min
